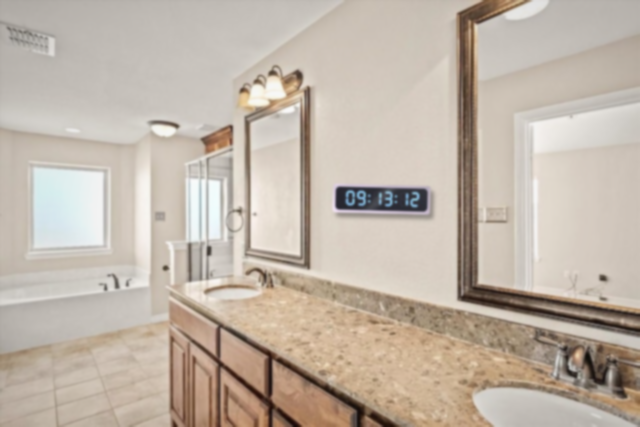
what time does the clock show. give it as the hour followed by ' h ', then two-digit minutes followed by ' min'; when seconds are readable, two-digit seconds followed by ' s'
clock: 9 h 13 min 12 s
